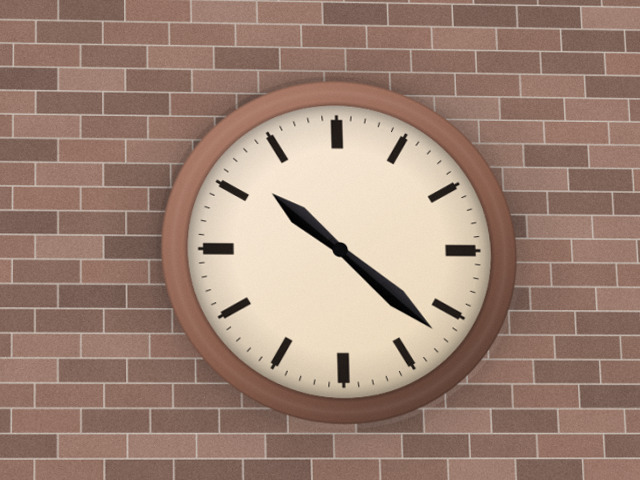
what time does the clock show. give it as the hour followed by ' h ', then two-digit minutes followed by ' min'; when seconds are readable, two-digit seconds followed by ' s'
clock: 10 h 22 min
